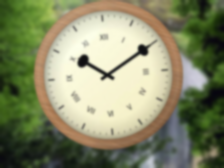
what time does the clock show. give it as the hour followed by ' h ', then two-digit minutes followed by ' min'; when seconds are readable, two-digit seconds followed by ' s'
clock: 10 h 10 min
